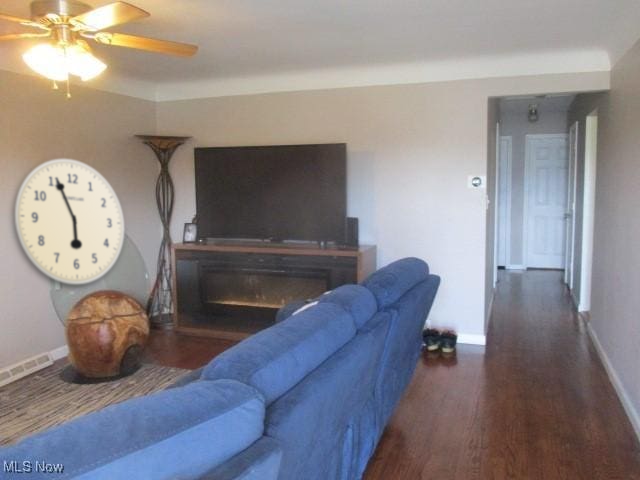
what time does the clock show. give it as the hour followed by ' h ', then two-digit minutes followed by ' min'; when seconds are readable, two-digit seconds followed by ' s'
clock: 5 h 56 min
